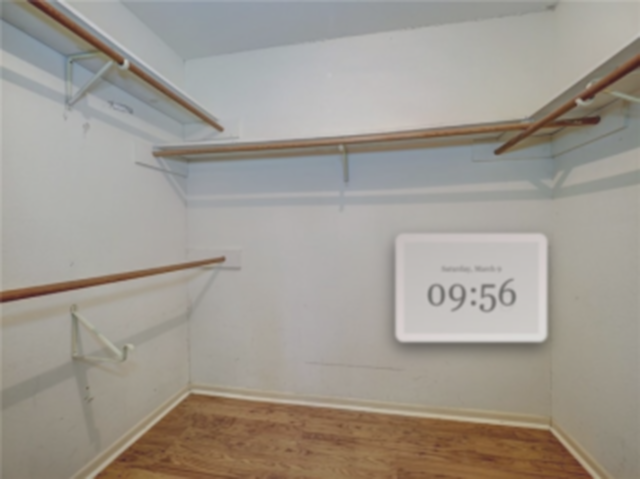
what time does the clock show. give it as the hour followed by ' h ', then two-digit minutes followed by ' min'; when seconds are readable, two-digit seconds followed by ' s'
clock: 9 h 56 min
